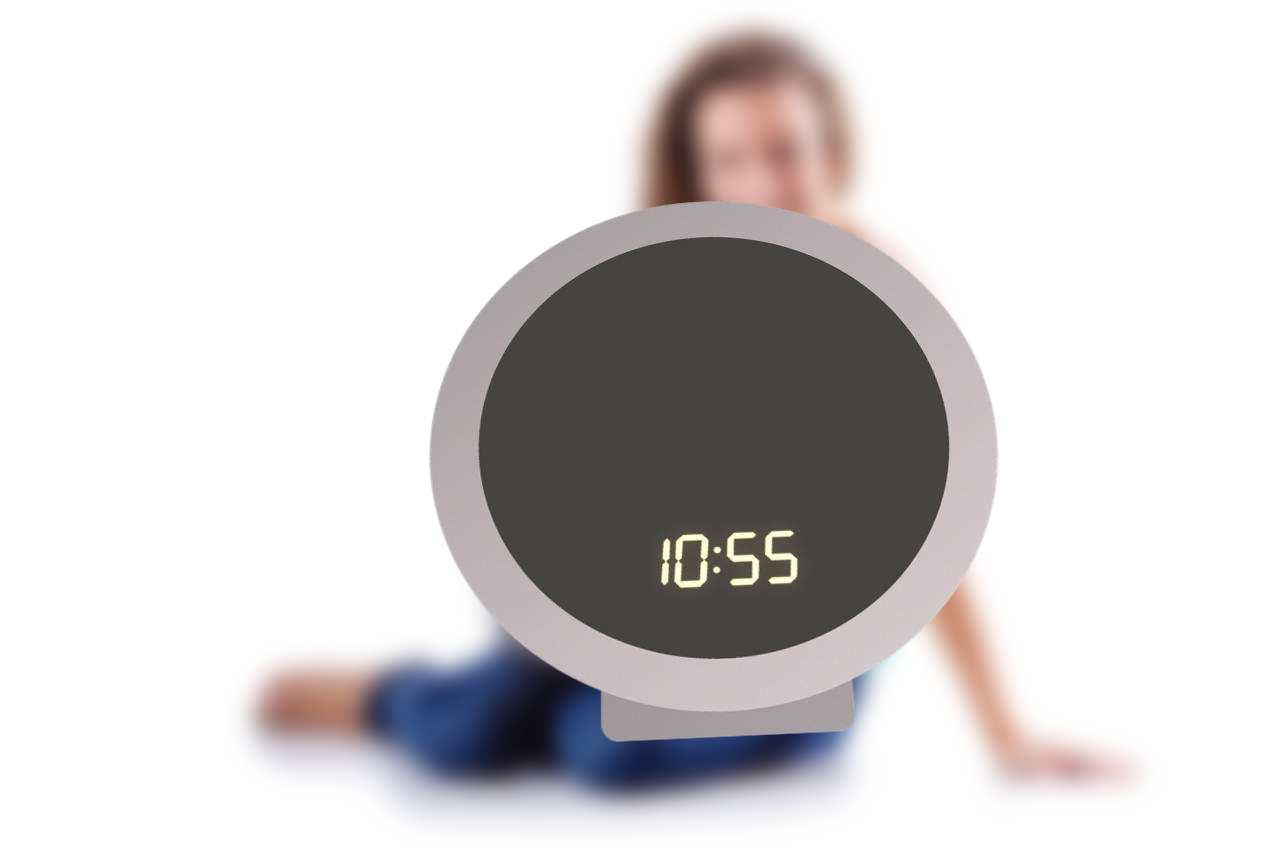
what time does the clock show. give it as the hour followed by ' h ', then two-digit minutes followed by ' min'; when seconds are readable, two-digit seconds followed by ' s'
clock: 10 h 55 min
